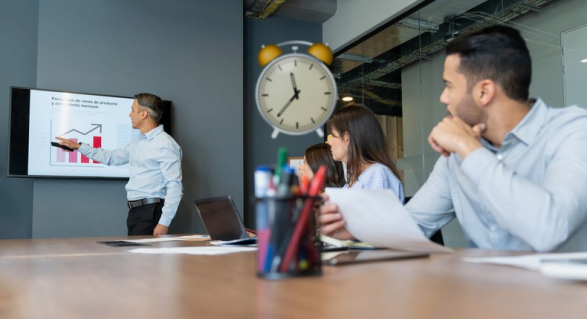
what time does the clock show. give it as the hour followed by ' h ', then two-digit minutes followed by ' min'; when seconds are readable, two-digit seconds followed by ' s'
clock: 11 h 37 min
